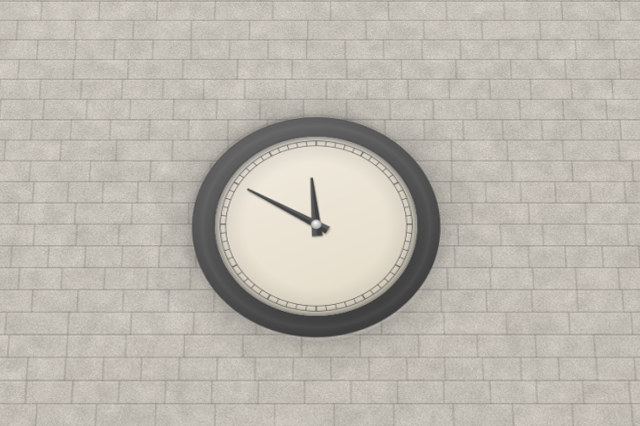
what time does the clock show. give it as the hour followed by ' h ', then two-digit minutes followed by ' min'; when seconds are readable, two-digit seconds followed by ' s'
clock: 11 h 50 min
